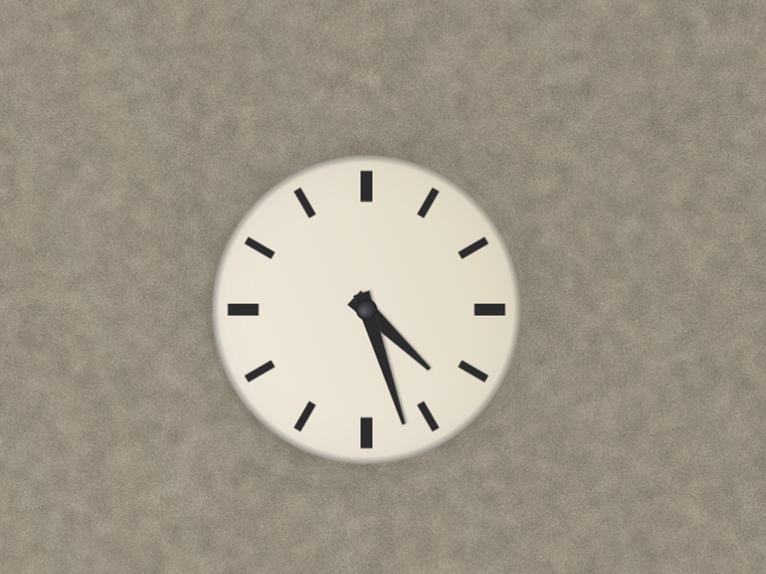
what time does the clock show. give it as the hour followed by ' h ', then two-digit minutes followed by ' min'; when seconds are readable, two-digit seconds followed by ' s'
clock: 4 h 27 min
